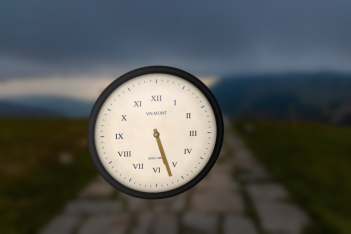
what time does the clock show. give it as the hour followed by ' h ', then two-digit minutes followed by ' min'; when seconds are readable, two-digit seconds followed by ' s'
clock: 5 h 27 min
